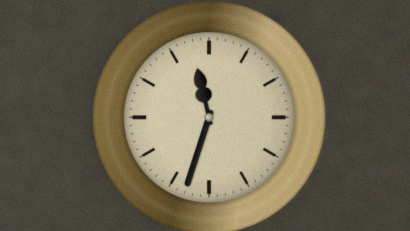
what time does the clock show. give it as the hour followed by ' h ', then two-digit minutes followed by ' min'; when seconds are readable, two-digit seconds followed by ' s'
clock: 11 h 33 min
